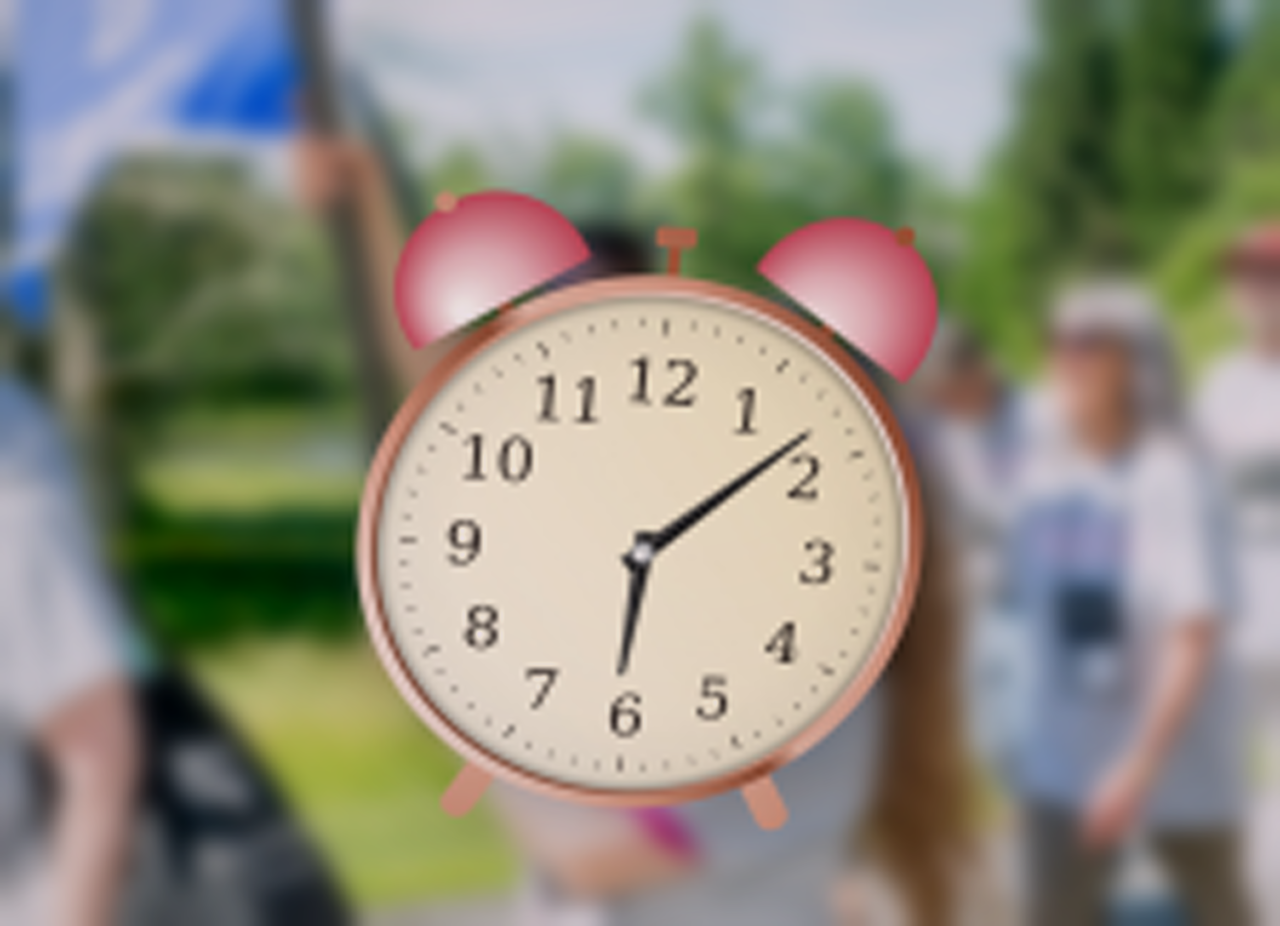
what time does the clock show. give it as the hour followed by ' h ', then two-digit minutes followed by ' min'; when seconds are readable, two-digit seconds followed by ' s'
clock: 6 h 08 min
